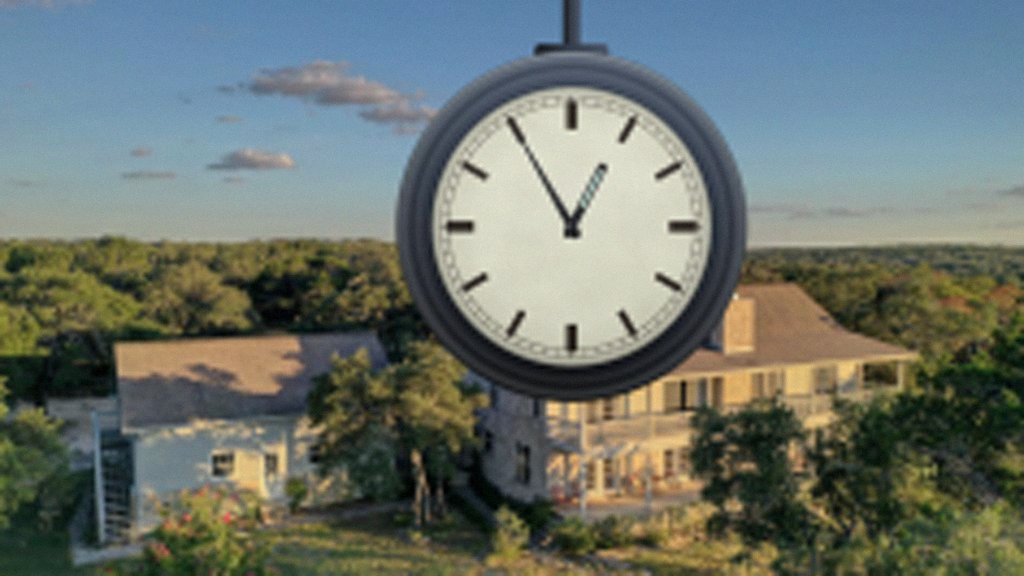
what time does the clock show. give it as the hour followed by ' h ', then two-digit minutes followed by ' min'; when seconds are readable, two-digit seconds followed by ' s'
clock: 12 h 55 min
